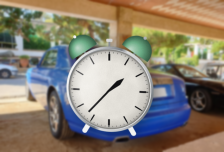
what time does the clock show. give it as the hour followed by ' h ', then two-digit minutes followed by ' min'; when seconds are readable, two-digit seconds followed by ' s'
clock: 1 h 37 min
